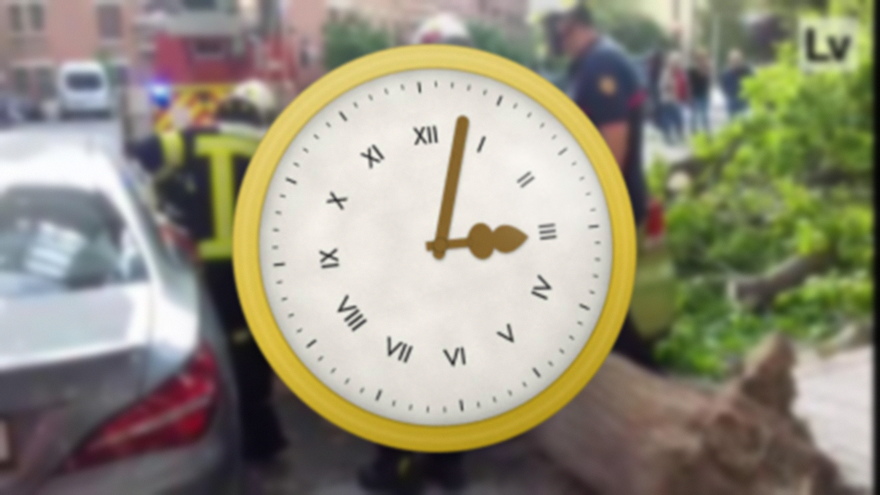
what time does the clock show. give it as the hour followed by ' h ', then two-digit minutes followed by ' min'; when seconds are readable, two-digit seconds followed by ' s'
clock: 3 h 03 min
